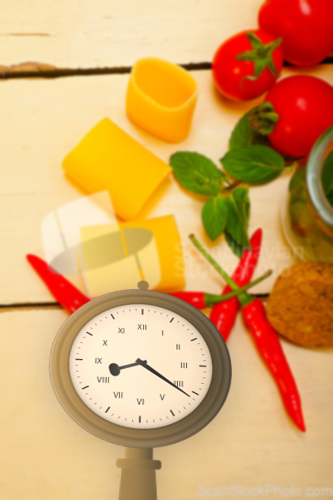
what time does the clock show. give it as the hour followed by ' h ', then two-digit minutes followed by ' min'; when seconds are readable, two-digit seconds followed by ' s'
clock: 8 h 21 min
